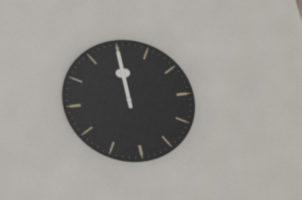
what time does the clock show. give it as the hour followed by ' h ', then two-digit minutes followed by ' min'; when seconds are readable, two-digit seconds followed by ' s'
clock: 12 h 00 min
